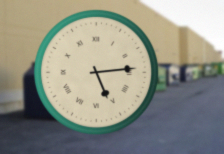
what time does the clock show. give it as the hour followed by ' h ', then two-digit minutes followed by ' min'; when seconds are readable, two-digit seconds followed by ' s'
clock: 5 h 14 min
